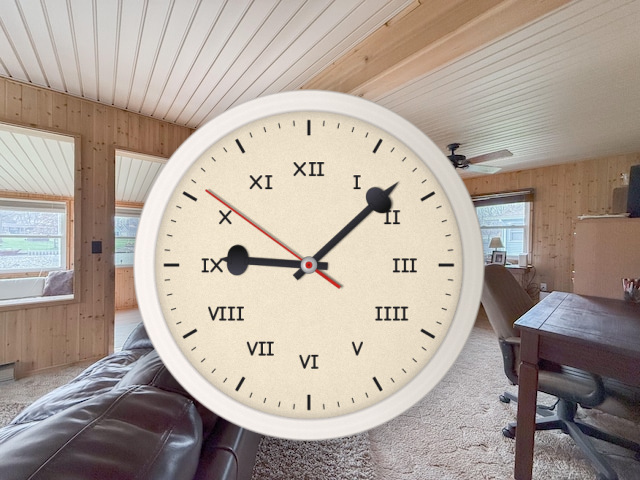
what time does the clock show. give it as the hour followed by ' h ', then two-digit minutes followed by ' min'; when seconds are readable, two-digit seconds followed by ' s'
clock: 9 h 07 min 51 s
